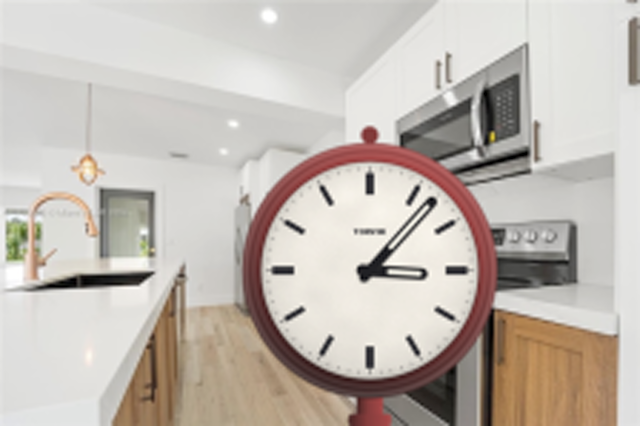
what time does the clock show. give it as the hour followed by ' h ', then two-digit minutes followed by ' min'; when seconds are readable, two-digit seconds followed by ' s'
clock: 3 h 07 min
